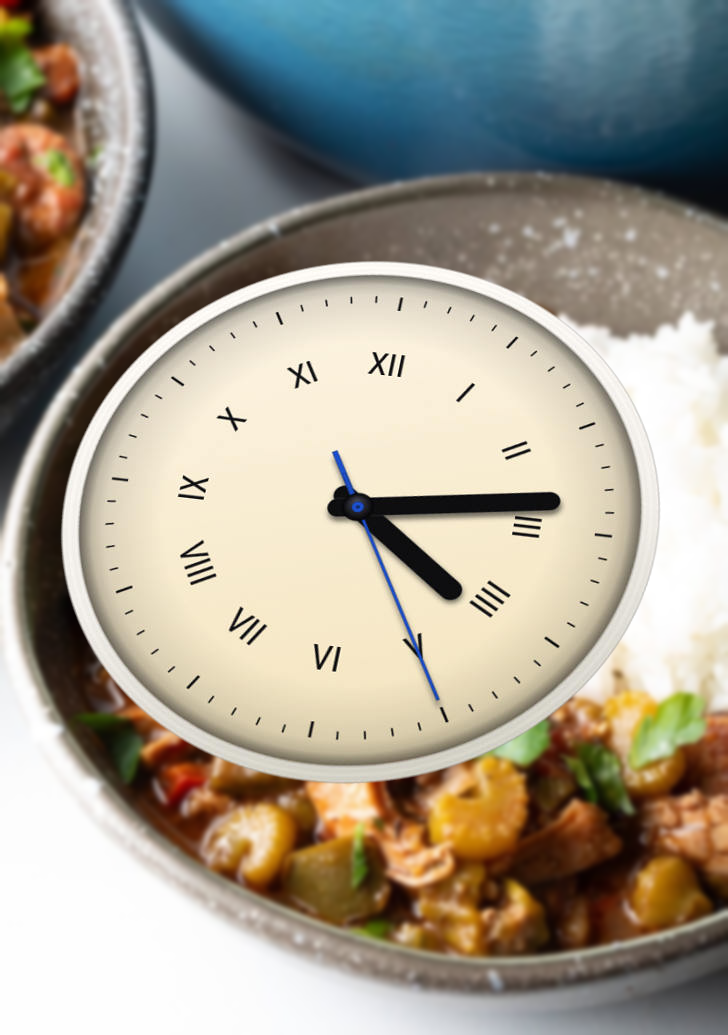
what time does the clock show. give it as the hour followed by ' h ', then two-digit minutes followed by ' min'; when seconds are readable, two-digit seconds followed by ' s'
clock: 4 h 13 min 25 s
